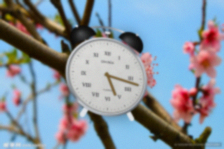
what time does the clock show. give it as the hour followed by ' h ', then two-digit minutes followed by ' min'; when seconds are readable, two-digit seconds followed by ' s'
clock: 5 h 17 min
